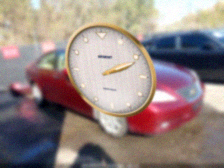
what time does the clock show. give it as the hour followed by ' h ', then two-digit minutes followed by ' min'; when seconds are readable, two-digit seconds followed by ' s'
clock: 2 h 11 min
